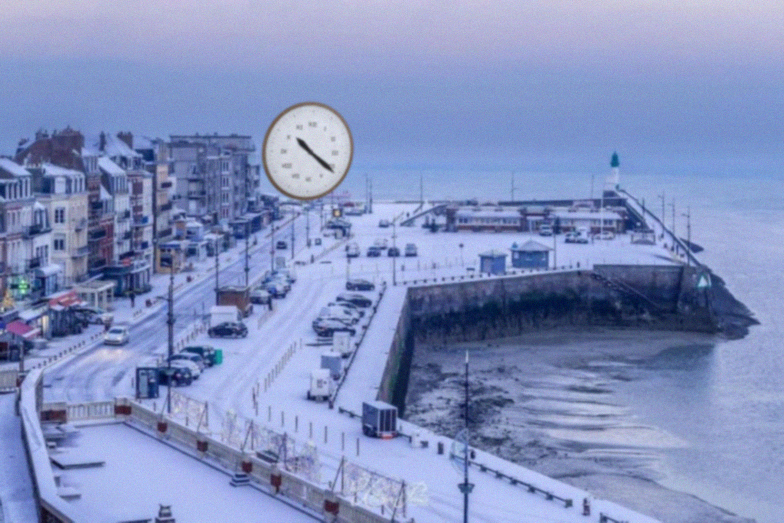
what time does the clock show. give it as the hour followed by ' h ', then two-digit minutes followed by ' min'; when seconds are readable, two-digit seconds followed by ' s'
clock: 10 h 21 min
